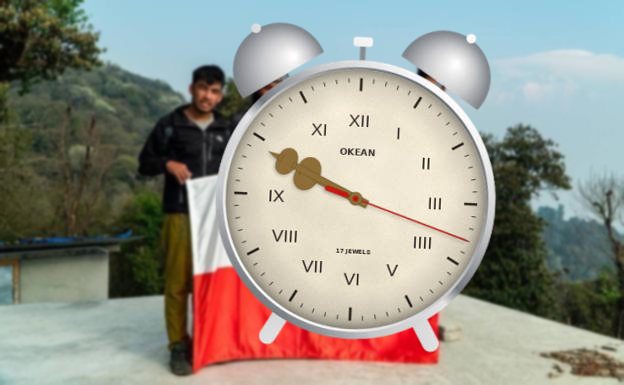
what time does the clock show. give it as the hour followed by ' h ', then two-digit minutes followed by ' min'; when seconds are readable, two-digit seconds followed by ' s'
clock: 9 h 49 min 18 s
